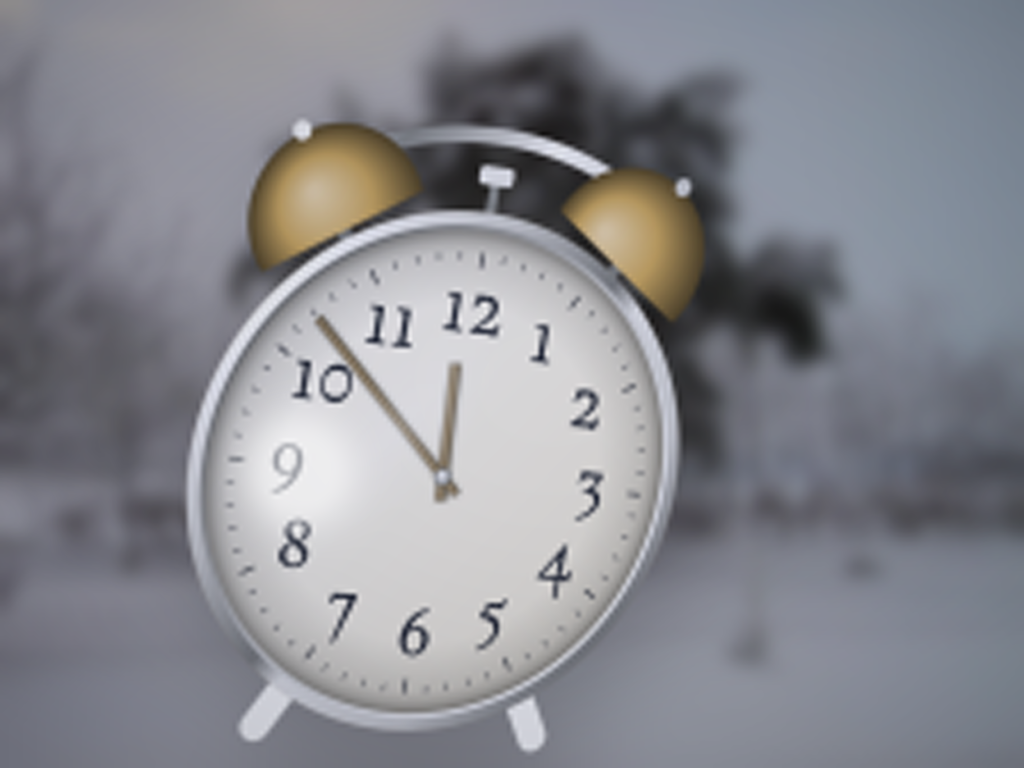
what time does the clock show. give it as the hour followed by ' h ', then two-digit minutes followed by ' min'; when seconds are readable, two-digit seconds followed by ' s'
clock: 11 h 52 min
